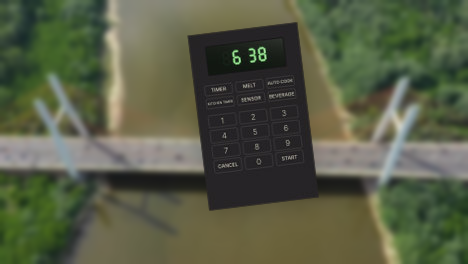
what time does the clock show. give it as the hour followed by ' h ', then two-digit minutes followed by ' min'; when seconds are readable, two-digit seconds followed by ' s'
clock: 6 h 38 min
